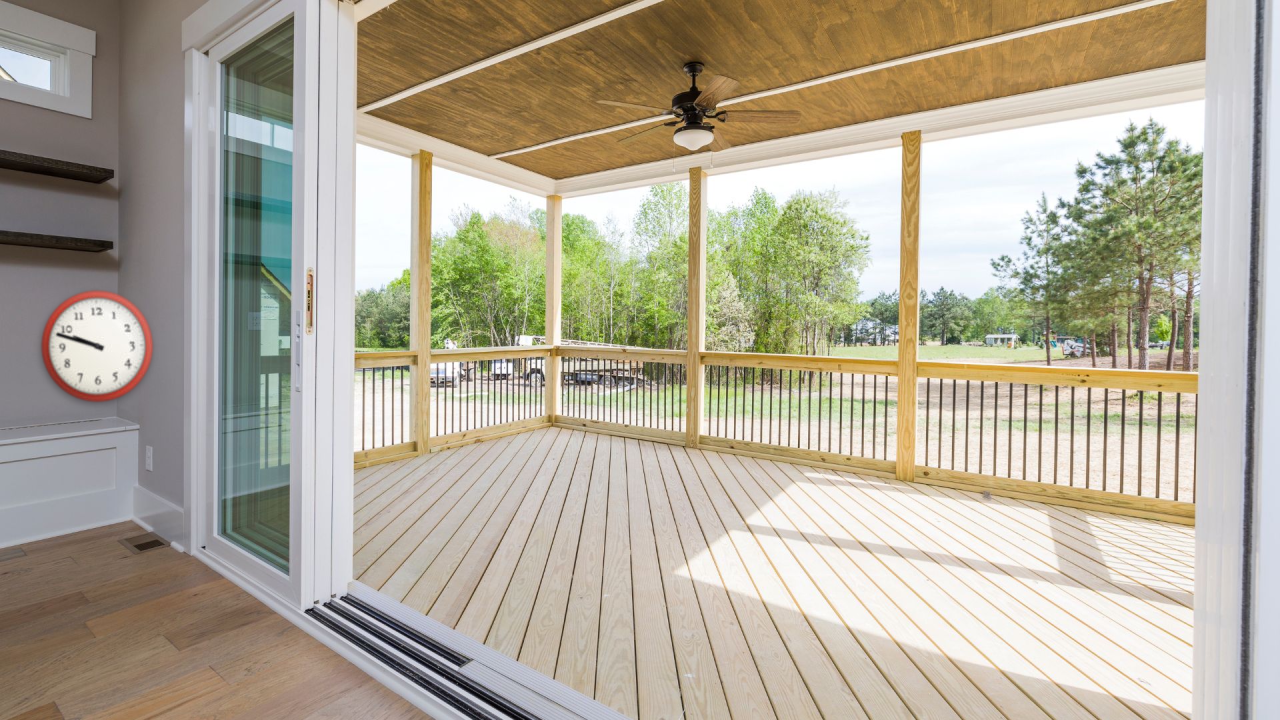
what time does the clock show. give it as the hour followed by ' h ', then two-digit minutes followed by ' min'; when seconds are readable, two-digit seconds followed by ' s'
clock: 9 h 48 min
